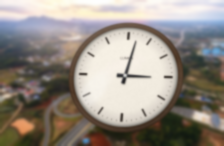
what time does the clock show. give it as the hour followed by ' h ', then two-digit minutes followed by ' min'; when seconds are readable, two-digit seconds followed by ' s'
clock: 3 h 02 min
